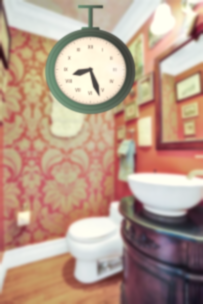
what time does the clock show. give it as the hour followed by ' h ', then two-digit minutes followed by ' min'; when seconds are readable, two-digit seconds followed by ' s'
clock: 8 h 27 min
